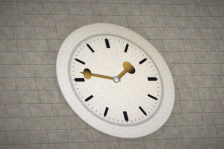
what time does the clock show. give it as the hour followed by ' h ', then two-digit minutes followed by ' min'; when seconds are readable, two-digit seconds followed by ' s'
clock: 1 h 47 min
